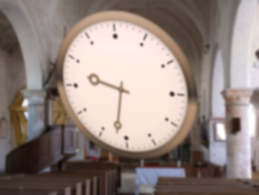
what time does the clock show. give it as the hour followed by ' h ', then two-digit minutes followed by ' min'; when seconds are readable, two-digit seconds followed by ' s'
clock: 9 h 32 min
